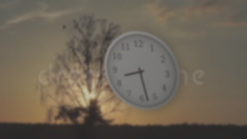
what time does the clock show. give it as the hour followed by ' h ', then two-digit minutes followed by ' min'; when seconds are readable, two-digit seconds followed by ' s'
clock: 8 h 28 min
